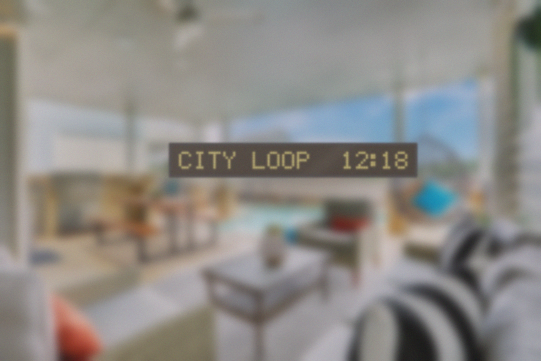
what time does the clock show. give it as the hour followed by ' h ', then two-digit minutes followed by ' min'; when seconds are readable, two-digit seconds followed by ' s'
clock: 12 h 18 min
